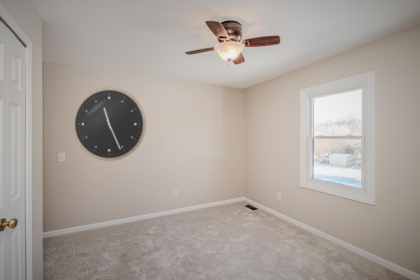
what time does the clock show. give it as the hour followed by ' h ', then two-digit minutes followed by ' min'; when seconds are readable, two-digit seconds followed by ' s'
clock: 11 h 26 min
